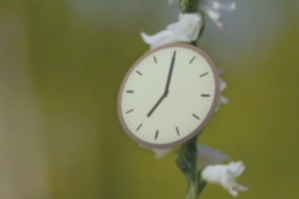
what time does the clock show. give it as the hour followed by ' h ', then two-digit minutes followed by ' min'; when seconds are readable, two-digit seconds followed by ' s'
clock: 7 h 00 min
